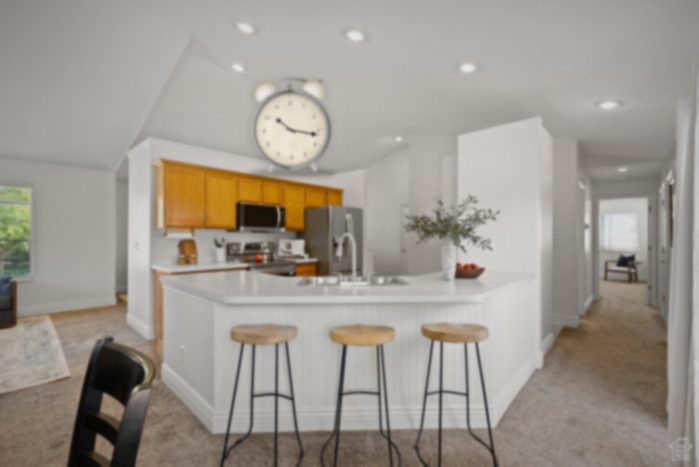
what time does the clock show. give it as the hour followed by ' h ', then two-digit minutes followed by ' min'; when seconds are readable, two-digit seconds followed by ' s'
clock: 10 h 17 min
